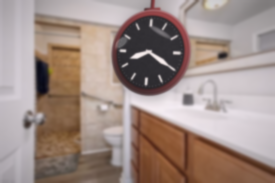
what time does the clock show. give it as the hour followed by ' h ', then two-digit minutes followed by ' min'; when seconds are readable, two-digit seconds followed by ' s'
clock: 8 h 20 min
